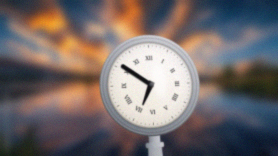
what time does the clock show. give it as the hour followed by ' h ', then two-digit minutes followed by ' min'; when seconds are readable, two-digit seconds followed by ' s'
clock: 6 h 51 min
